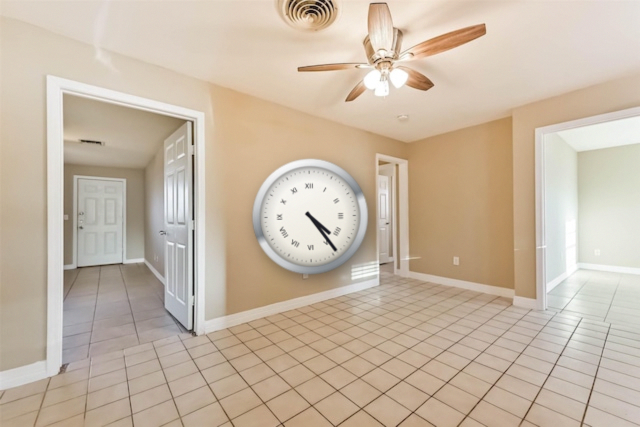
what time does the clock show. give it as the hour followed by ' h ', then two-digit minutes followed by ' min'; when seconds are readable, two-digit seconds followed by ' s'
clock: 4 h 24 min
